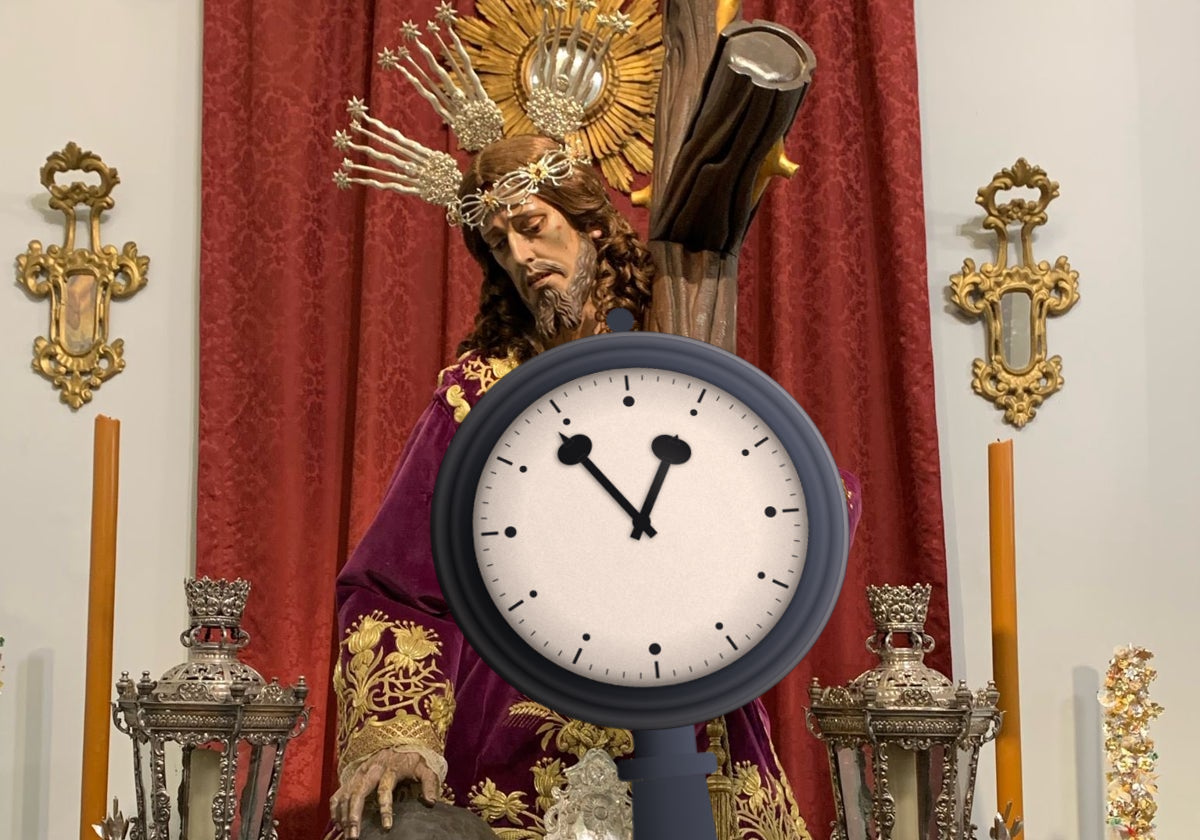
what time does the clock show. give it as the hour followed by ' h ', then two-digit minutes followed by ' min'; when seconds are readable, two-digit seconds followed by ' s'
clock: 12 h 54 min
